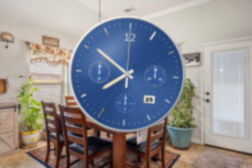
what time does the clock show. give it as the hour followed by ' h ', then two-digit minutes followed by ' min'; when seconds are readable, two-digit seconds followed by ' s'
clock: 7 h 51 min
